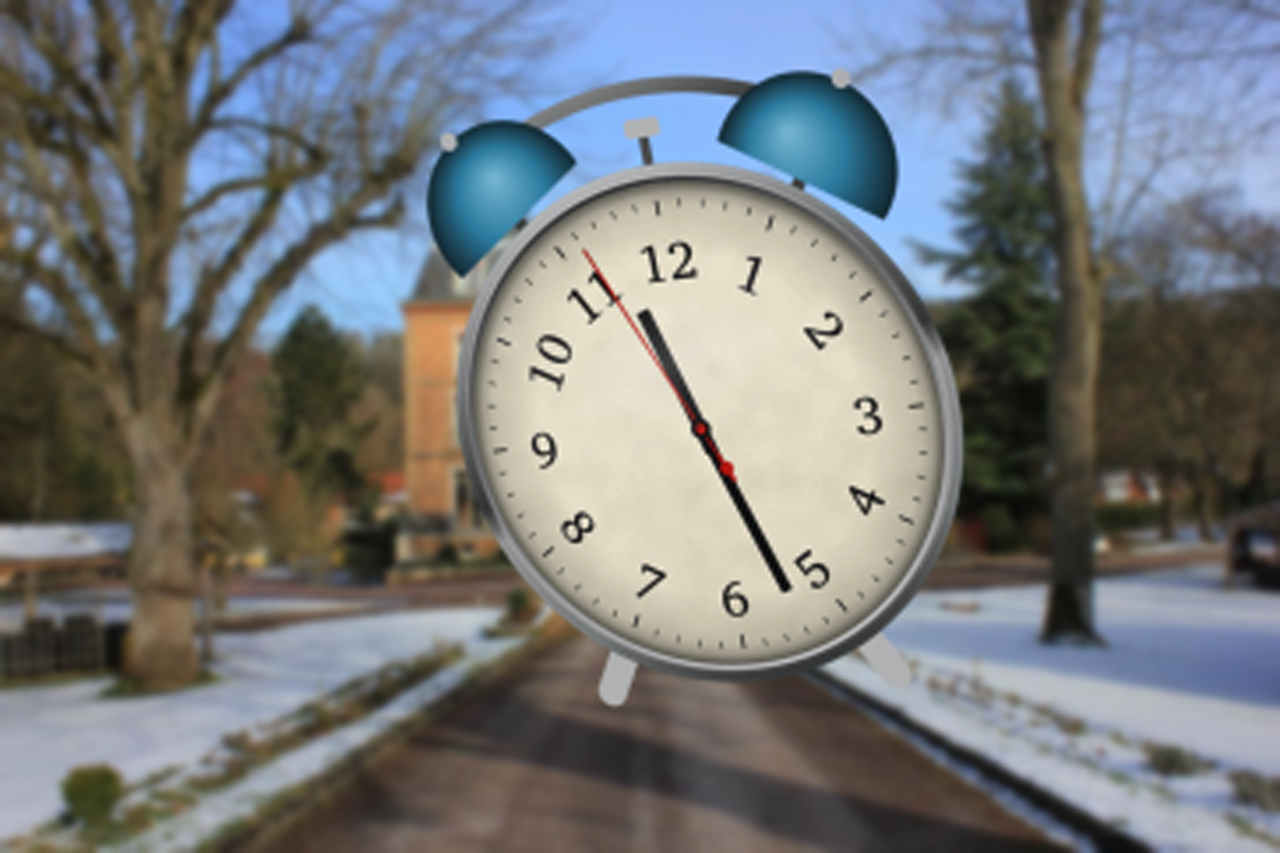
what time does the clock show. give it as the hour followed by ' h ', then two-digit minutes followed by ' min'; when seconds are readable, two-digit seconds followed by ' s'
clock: 11 h 26 min 56 s
